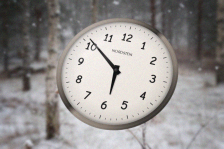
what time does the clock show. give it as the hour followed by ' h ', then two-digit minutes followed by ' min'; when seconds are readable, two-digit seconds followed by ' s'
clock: 5 h 51 min
